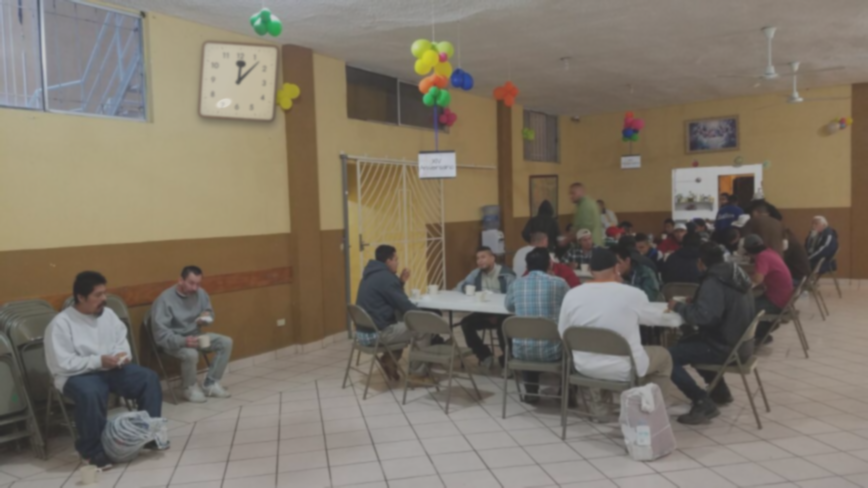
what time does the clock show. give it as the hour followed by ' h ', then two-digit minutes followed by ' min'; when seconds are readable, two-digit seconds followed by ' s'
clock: 12 h 07 min
